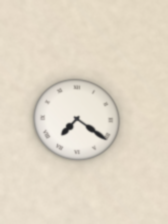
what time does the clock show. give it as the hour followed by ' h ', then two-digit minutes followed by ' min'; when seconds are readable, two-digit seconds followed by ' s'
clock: 7 h 21 min
